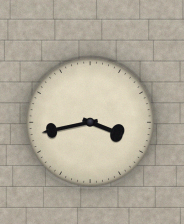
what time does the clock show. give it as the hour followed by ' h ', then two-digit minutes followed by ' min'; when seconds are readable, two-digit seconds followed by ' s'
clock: 3 h 43 min
